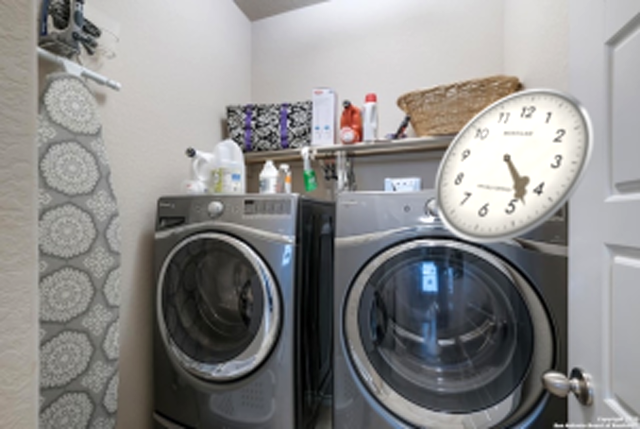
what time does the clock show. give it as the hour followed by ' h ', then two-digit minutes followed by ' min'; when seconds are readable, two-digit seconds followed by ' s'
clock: 4 h 23 min
